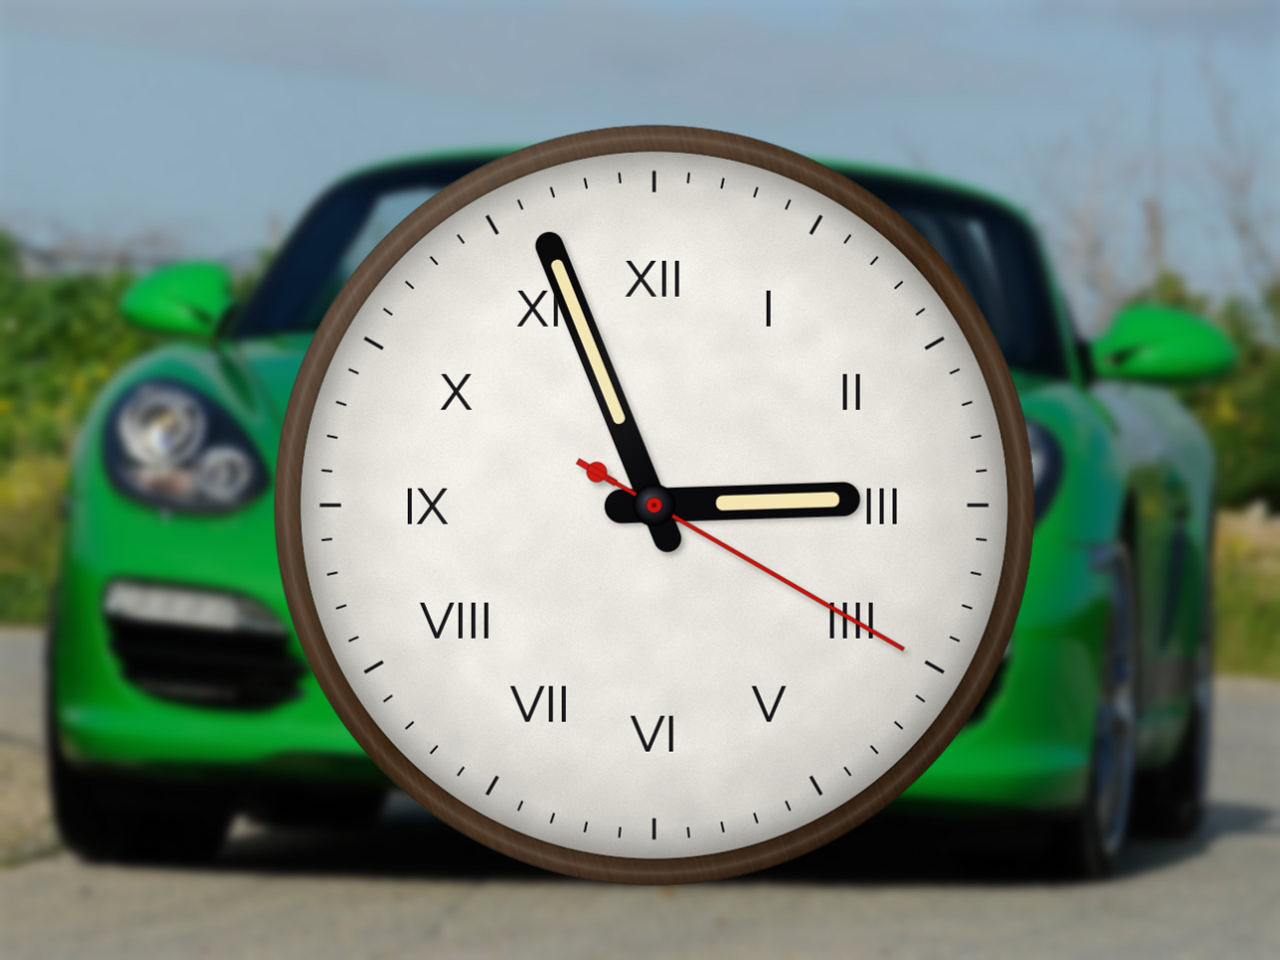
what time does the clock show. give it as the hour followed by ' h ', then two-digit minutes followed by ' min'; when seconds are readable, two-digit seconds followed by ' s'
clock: 2 h 56 min 20 s
